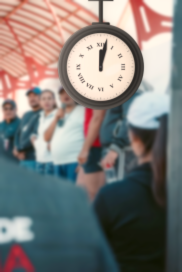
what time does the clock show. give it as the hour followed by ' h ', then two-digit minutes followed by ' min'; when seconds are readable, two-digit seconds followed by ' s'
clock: 12 h 02 min
